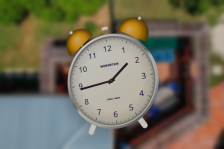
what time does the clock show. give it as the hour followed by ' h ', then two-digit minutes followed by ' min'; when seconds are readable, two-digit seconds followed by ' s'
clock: 1 h 44 min
